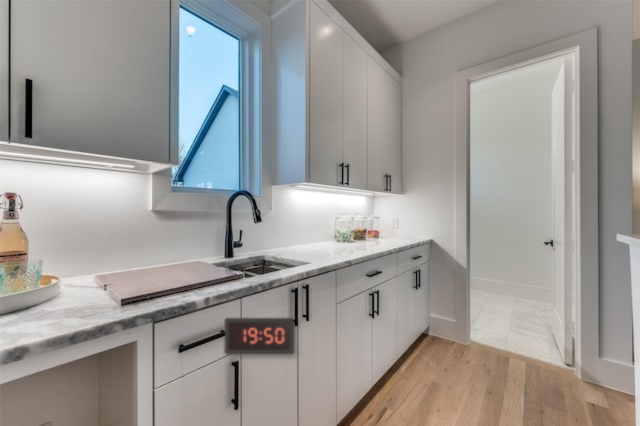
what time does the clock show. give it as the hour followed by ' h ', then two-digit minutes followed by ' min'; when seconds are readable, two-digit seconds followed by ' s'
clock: 19 h 50 min
